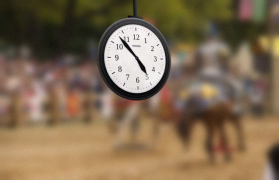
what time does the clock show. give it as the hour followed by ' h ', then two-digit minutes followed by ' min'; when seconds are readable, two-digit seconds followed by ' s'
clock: 4 h 53 min
